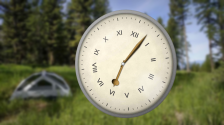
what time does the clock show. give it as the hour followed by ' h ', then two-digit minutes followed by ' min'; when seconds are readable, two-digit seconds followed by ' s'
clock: 6 h 03 min
